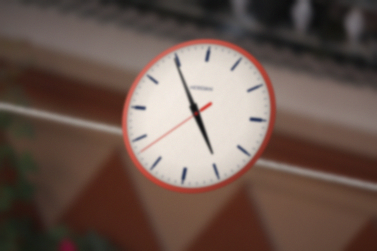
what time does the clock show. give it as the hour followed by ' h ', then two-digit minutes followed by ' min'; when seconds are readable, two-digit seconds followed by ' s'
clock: 4 h 54 min 38 s
